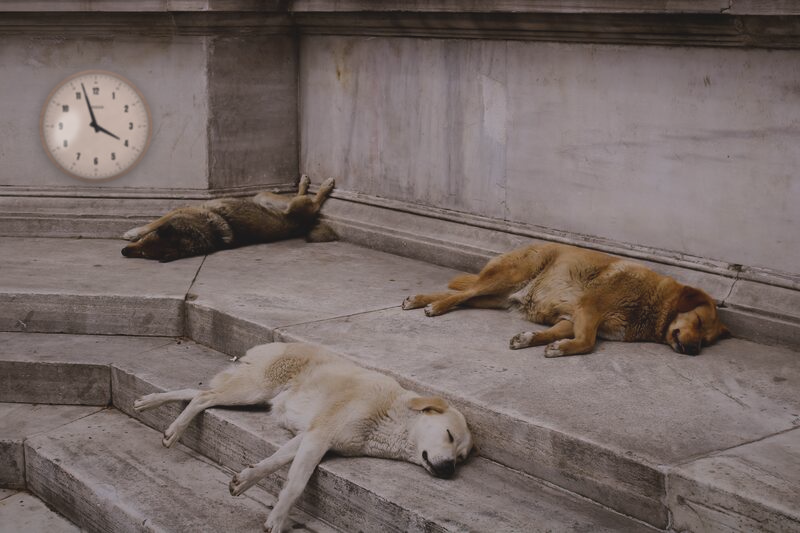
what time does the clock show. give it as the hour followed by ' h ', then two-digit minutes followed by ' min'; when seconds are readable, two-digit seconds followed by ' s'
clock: 3 h 57 min
